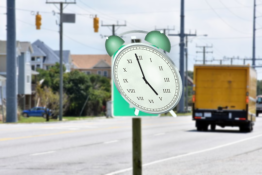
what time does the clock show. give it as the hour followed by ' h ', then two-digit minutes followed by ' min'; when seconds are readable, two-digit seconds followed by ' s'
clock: 4 h 59 min
